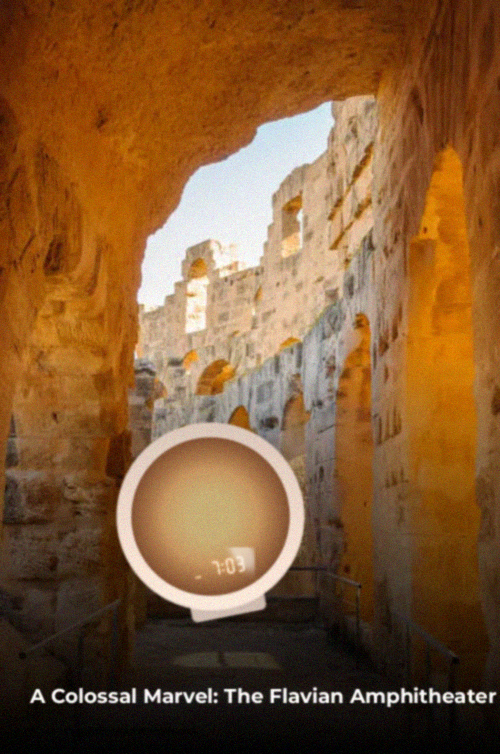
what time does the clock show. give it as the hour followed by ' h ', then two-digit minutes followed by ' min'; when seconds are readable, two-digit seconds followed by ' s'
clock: 7 h 03 min
